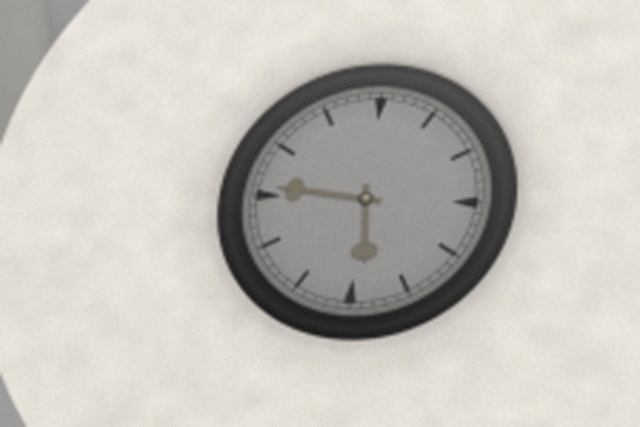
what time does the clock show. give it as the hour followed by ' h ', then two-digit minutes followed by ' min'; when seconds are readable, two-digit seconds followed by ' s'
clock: 5 h 46 min
